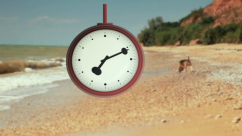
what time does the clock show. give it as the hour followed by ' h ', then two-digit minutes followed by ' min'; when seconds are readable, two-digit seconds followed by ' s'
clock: 7 h 11 min
